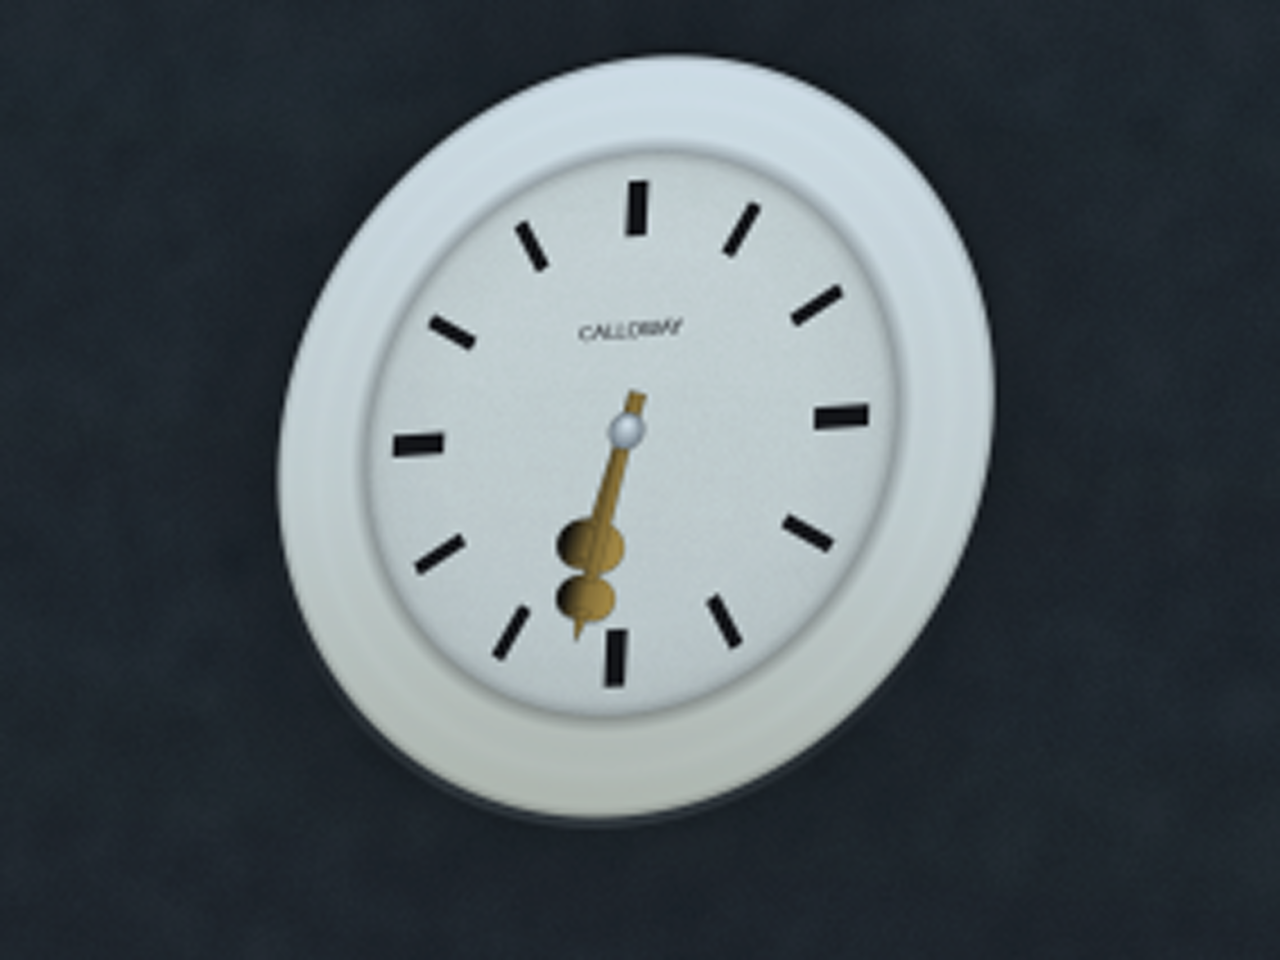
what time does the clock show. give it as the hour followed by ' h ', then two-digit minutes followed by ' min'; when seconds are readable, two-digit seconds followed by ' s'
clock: 6 h 32 min
